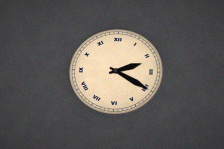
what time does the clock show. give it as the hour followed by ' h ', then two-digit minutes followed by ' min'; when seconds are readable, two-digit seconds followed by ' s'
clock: 2 h 20 min
